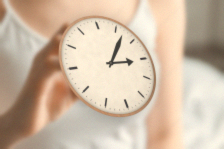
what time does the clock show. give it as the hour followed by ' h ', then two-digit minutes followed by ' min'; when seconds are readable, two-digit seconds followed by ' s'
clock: 3 h 07 min
